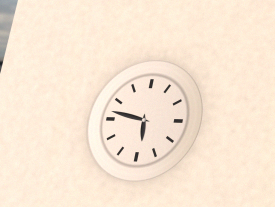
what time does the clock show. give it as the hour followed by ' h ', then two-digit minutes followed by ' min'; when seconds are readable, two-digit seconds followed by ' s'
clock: 5 h 47 min
